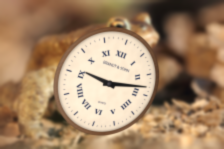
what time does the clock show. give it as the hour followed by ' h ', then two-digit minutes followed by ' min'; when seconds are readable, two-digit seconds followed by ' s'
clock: 9 h 13 min
